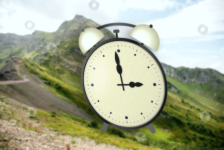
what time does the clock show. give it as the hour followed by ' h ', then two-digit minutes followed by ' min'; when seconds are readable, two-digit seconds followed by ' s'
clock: 2 h 59 min
